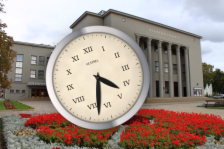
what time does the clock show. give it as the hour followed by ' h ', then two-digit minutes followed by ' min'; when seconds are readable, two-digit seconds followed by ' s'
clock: 4 h 33 min
